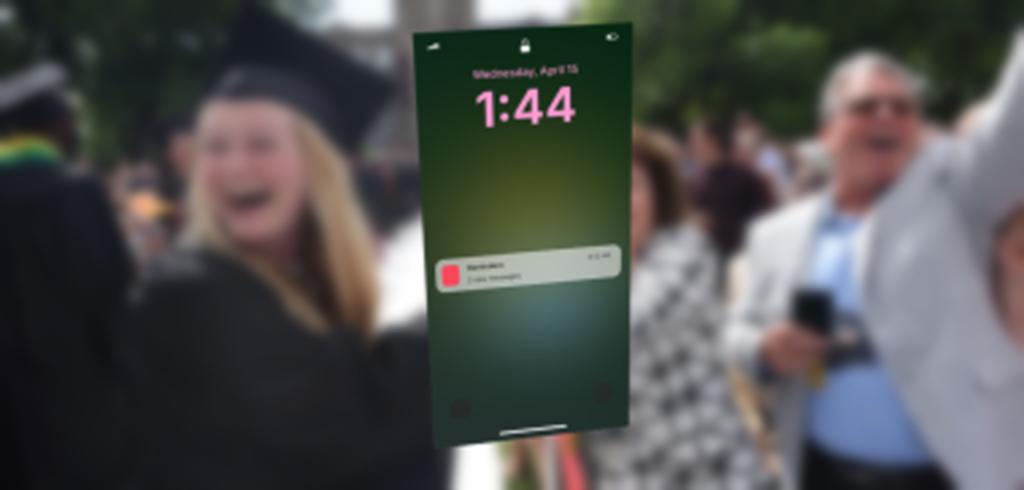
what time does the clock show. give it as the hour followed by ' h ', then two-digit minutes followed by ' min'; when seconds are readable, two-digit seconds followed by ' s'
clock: 1 h 44 min
